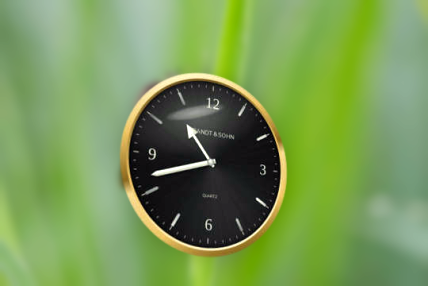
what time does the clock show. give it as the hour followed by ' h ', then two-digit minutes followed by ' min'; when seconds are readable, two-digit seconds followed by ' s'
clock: 10 h 42 min
